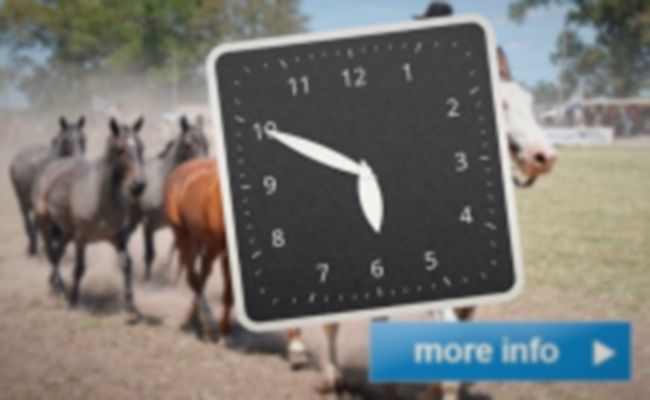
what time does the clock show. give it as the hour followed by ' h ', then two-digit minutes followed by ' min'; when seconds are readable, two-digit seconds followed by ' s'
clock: 5 h 50 min
